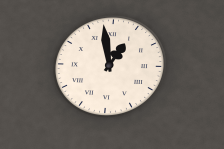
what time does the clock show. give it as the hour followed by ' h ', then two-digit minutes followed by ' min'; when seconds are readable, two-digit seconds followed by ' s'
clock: 12 h 58 min
